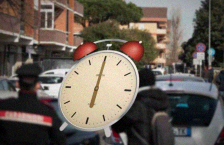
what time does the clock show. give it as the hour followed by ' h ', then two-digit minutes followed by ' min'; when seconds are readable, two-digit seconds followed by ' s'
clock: 6 h 00 min
